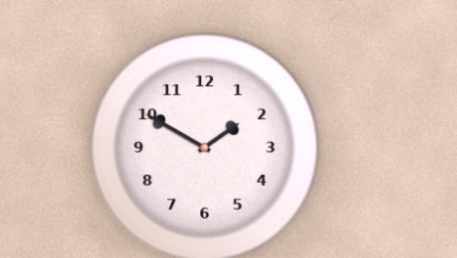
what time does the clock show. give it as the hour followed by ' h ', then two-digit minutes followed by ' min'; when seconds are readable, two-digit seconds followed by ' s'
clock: 1 h 50 min
